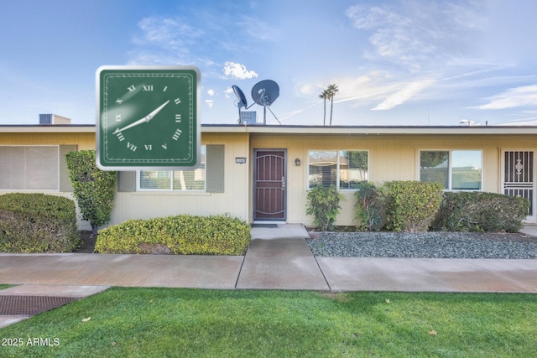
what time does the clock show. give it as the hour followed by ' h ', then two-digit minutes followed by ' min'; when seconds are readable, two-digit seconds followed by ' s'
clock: 1 h 41 min
